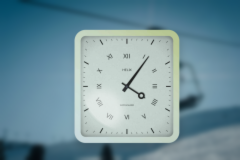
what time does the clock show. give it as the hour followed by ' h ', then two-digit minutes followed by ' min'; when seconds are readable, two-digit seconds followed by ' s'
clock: 4 h 06 min
